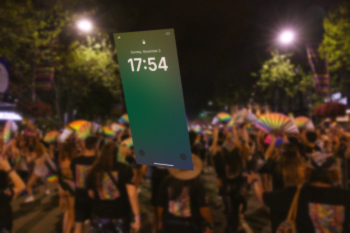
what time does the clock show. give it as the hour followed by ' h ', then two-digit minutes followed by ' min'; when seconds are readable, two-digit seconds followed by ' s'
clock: 17 h 54 min
